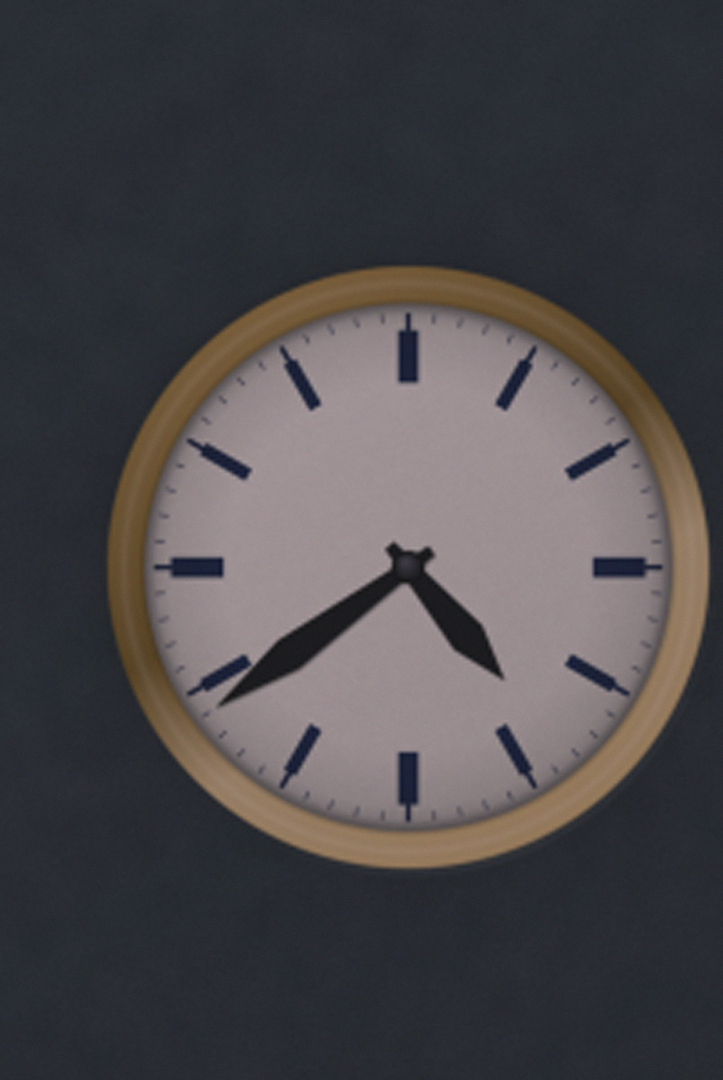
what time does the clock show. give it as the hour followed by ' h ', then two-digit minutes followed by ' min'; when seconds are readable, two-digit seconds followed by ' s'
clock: 4 h 39 min
